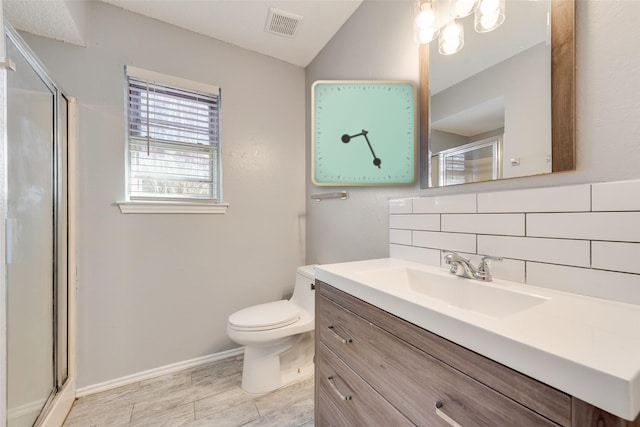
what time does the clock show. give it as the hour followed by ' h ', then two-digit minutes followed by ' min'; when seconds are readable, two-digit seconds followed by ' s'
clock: 8 h 26 min
